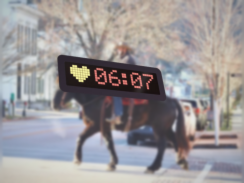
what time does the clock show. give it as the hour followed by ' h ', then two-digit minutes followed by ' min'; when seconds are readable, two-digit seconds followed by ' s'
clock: 6 h 07 min
